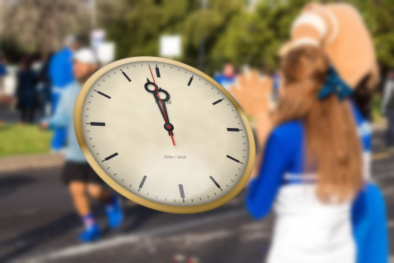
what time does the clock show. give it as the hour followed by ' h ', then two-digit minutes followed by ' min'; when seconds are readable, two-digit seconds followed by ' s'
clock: 11 h 57 min 59 s
